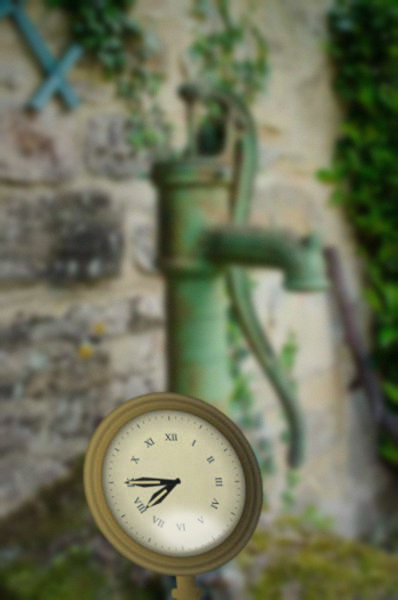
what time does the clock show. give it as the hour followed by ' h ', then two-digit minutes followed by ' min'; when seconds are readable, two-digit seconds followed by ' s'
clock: 7 h 45 min
